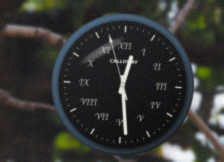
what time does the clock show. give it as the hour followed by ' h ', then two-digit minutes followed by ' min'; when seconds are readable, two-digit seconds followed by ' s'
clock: 12 h 28 min 57 s
